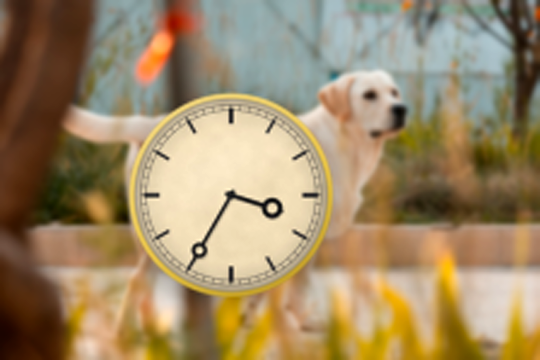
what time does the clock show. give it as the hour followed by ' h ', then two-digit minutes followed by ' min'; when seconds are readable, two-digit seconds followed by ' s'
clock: 3 h 35 min
